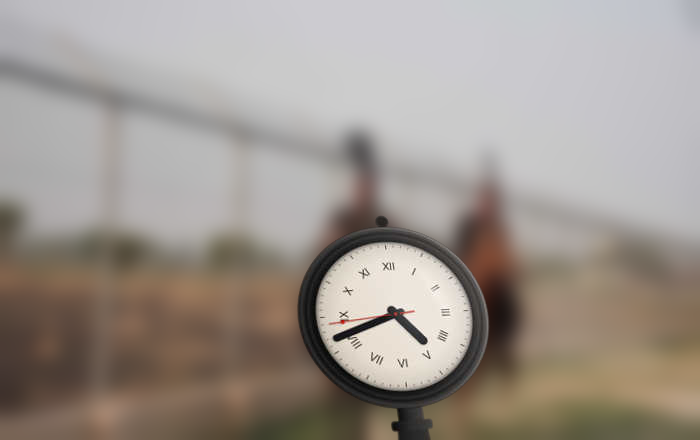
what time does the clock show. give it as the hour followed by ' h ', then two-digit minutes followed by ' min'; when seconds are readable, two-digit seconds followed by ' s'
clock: 4 h 41 min 44 s
